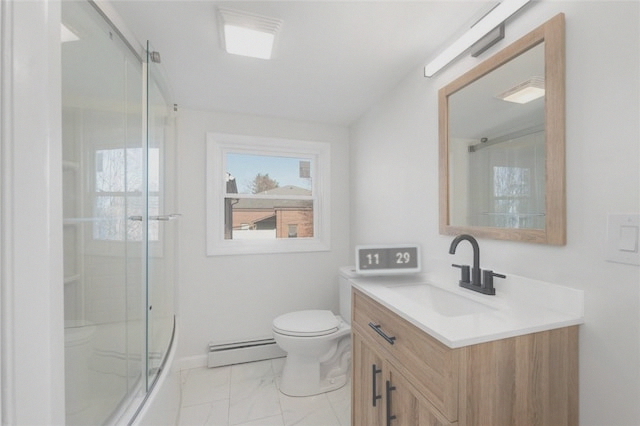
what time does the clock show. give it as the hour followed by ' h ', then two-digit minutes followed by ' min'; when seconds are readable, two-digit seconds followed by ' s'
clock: 11 h 29 min
